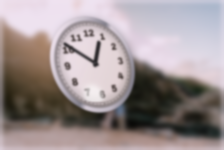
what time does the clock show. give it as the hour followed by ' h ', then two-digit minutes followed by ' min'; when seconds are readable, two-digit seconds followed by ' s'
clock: 12 h 51 min
